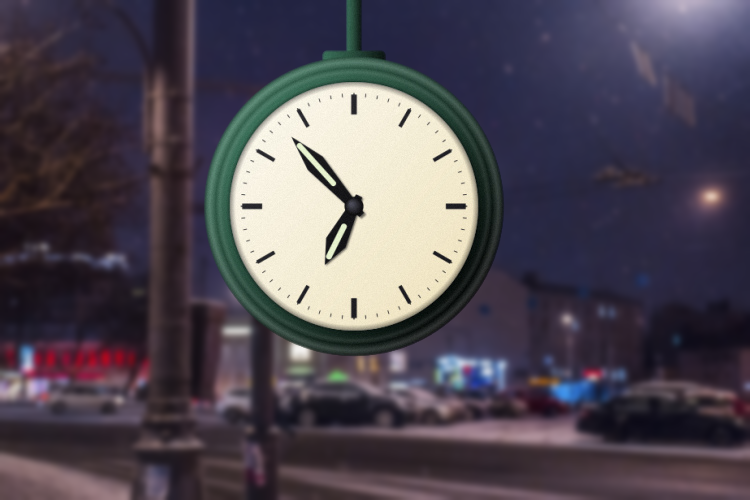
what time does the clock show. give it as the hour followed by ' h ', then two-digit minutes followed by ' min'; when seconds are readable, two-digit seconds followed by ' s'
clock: 6 h 53 min
